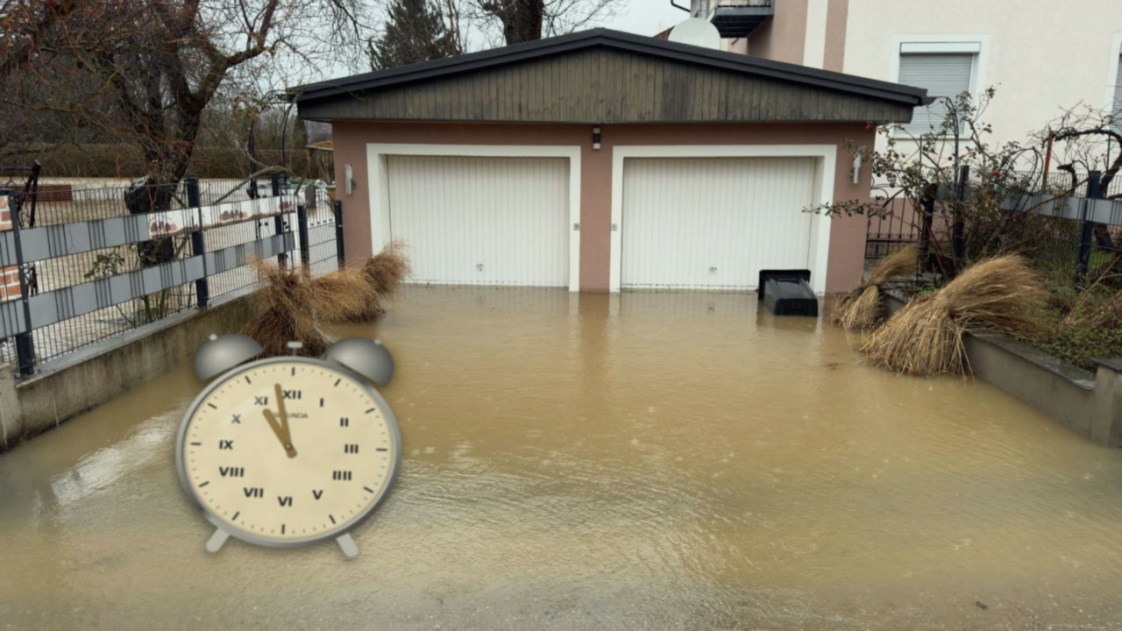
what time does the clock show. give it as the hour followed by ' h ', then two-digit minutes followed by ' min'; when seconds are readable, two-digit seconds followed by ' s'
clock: 10 h 58 min
